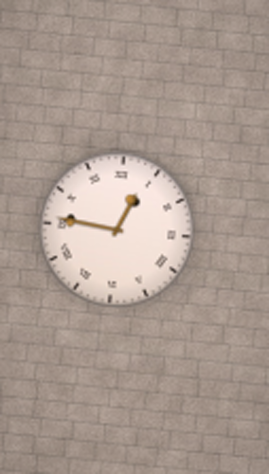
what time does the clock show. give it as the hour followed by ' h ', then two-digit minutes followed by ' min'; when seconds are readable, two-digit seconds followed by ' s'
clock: 12 h 46 min
